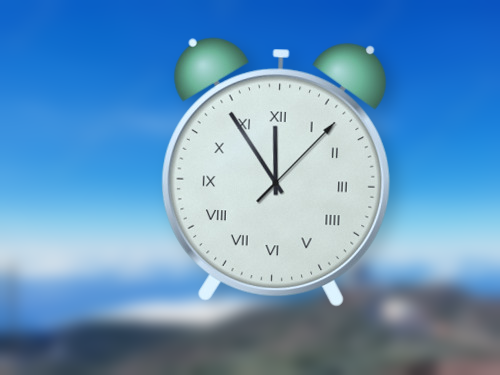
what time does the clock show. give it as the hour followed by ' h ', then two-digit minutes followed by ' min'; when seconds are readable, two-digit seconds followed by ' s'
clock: 11 h 54 min 07 s
